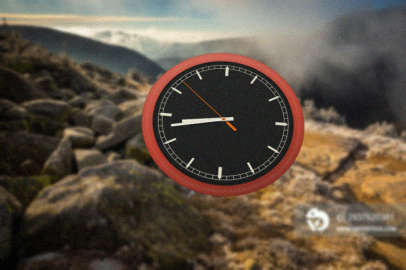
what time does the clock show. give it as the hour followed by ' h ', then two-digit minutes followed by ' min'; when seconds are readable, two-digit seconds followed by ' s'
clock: 8 h 42 min 52 s
